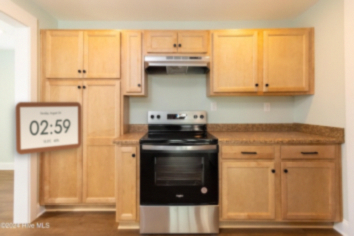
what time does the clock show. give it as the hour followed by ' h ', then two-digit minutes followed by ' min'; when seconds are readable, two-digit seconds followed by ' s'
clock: 2 h 59 min
